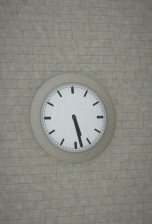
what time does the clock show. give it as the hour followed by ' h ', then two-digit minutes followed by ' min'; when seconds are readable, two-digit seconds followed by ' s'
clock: 5 h 28 min
